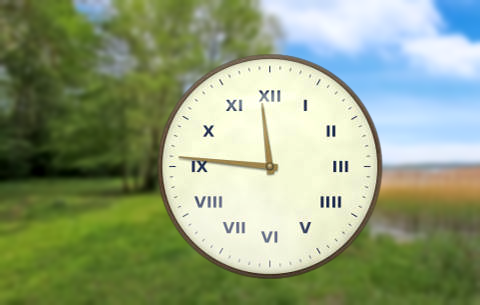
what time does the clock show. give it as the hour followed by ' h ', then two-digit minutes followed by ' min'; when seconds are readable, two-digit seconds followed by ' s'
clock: 11 h 46 min
